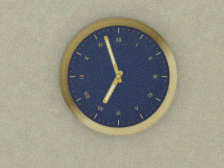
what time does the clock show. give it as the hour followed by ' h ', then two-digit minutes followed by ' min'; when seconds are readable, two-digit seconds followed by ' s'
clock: 6 h 57 min
